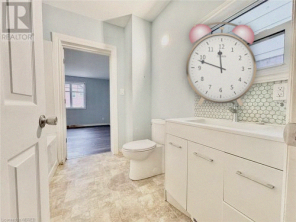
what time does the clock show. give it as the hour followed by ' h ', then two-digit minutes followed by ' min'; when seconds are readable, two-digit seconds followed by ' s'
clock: 11 h 48 min
